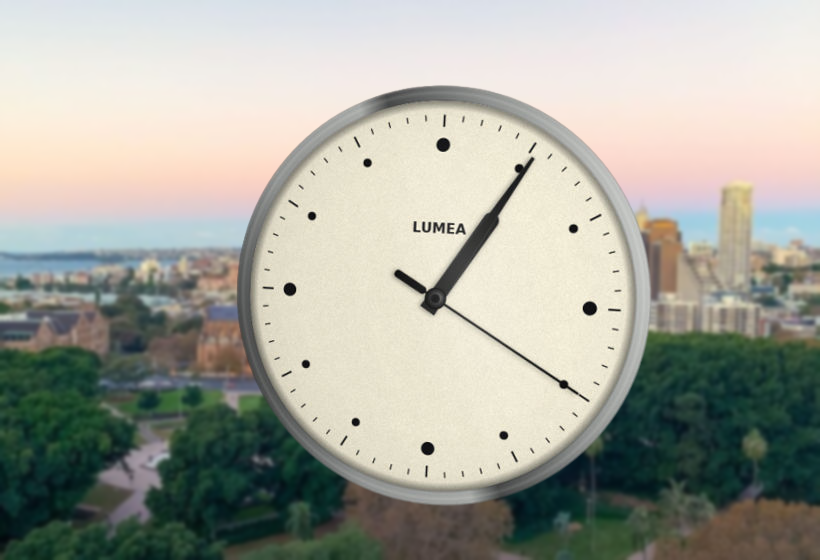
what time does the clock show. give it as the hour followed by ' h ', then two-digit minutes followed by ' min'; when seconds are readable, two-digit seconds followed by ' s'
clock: 1 h 05 min 20 s
